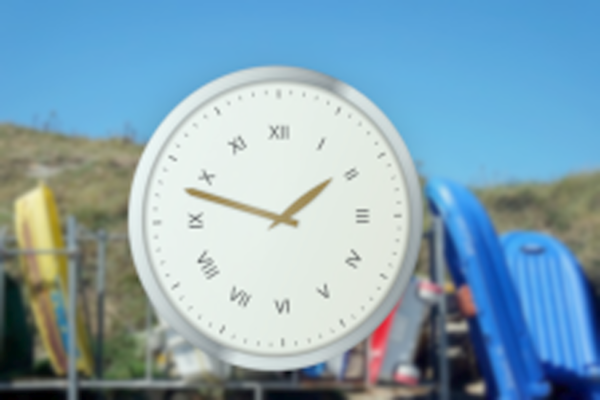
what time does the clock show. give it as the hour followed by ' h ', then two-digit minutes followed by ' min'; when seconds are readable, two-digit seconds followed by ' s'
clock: 1 h 48 min
